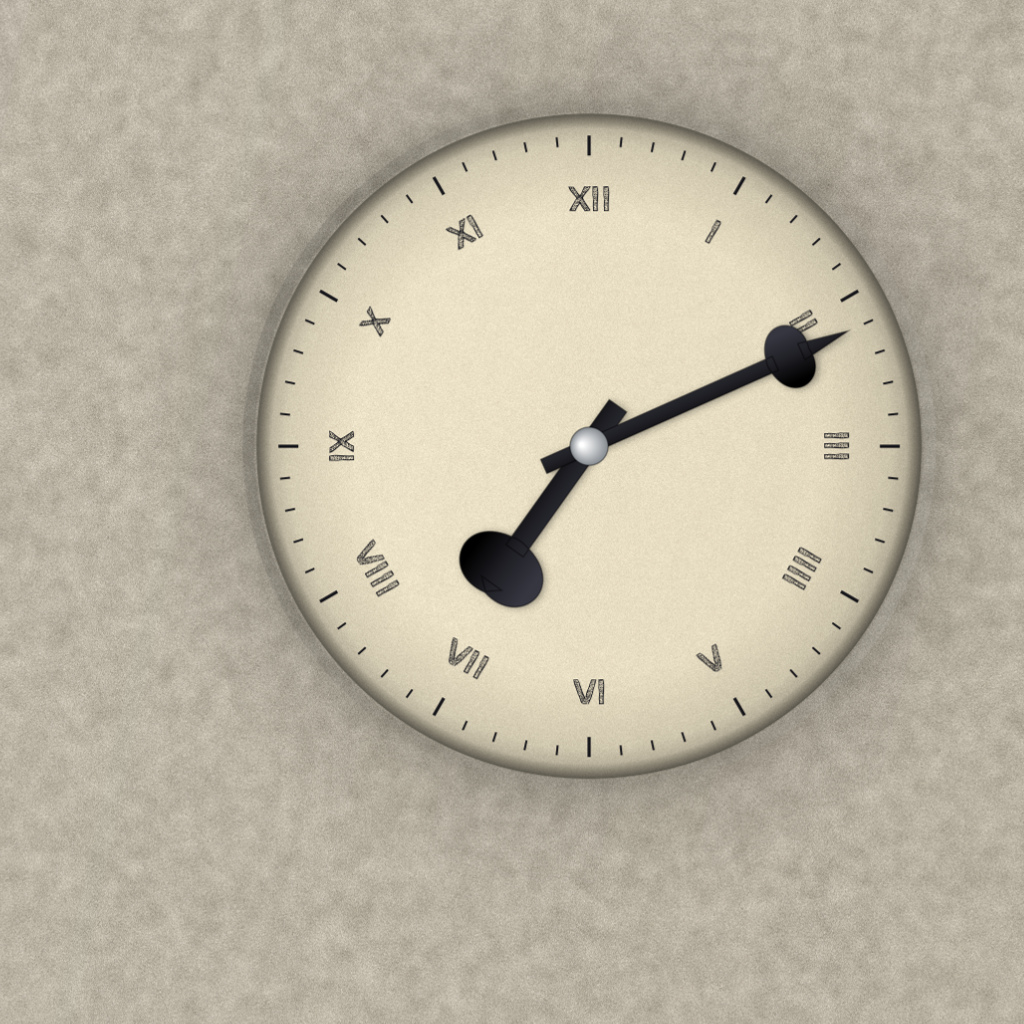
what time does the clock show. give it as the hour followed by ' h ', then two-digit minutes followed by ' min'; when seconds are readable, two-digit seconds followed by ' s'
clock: 7 h 11 min
